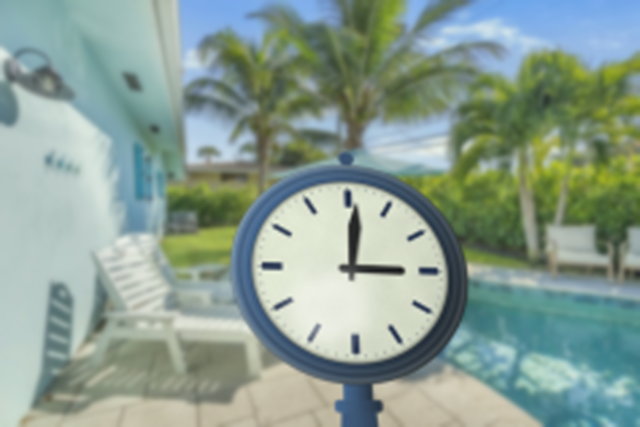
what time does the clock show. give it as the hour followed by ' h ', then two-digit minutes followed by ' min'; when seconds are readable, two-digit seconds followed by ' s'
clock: 3 h 01 min
